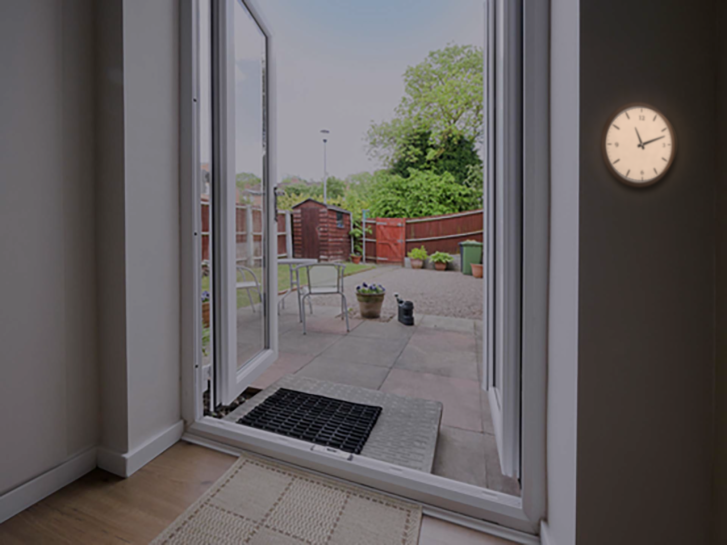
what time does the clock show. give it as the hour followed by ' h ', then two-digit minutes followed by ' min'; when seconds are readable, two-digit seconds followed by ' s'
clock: 11 h 12 min
